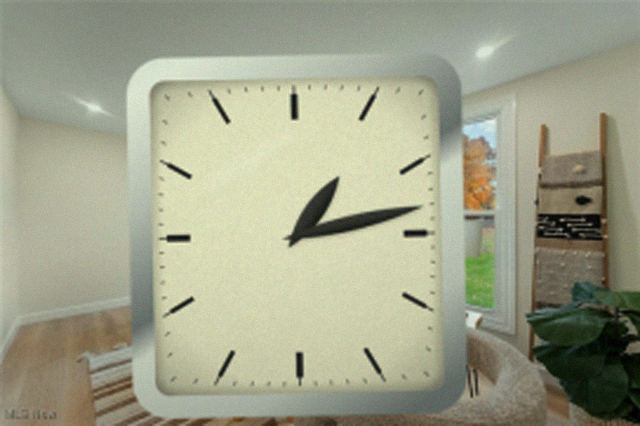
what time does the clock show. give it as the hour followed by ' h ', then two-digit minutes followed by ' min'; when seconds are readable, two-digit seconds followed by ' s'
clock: 1 h 13 min
